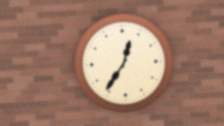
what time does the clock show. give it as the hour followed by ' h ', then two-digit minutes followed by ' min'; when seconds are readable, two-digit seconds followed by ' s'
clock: 12 h 36 min
